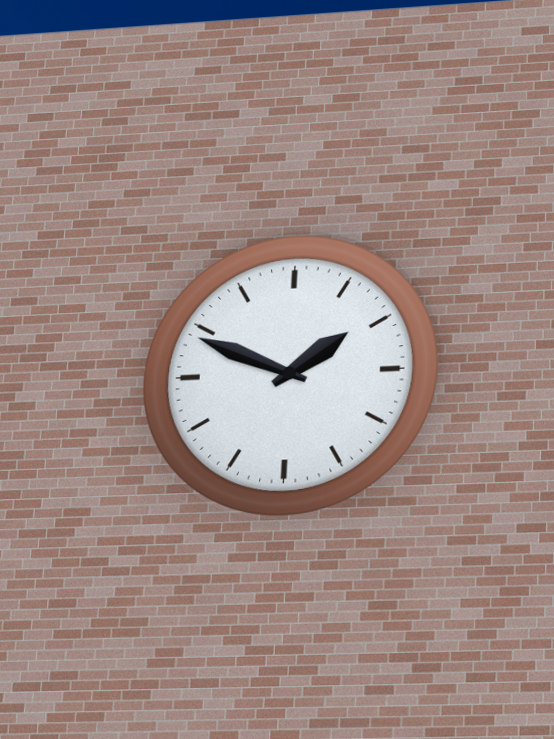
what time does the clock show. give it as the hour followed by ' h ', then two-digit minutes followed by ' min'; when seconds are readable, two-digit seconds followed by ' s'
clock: 1 h 49 min
